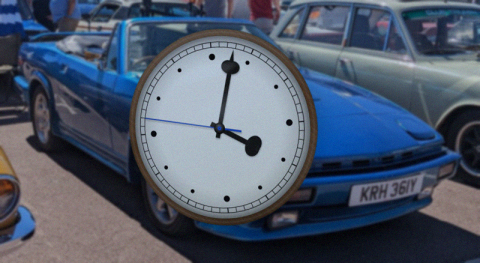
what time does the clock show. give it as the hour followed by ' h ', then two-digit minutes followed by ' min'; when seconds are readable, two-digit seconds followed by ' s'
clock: 4 h 02 min 47 s
